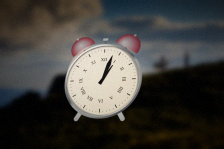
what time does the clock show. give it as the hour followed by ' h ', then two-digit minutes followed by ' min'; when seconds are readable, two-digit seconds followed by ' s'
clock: 1 h 03 min
